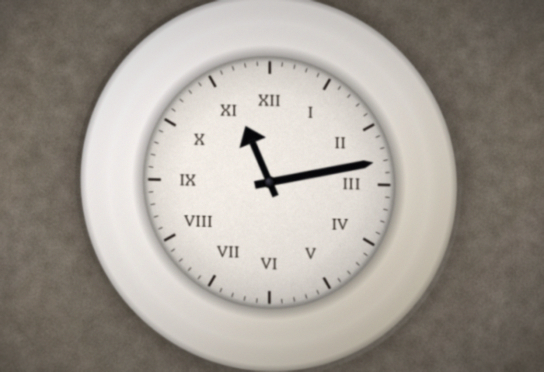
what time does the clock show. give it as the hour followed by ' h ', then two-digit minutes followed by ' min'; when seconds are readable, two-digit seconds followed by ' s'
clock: 11 h 13 min
